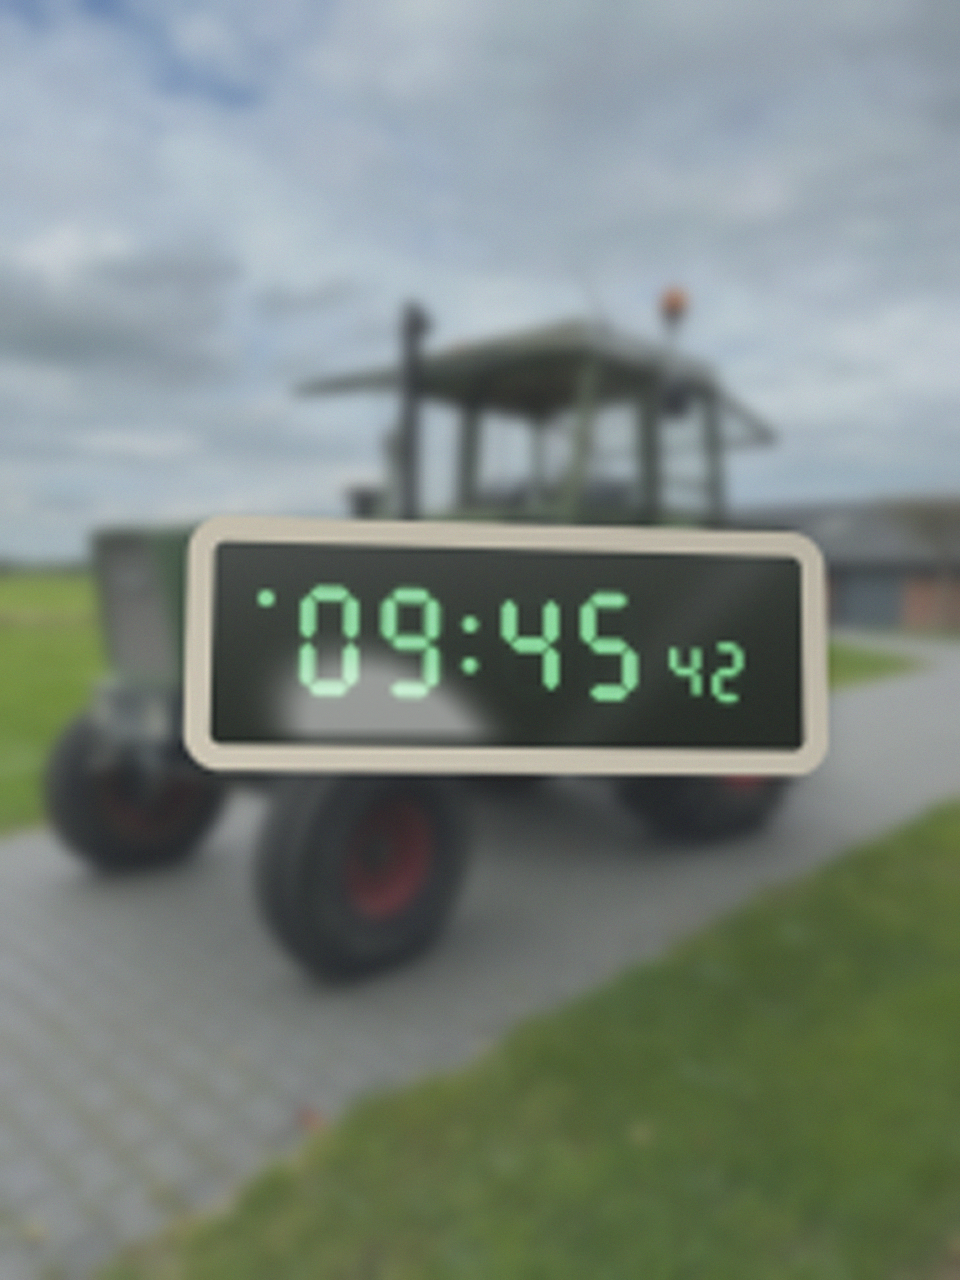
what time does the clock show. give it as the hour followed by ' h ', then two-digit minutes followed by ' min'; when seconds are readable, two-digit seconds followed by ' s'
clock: 9 h 45 min 42 s
